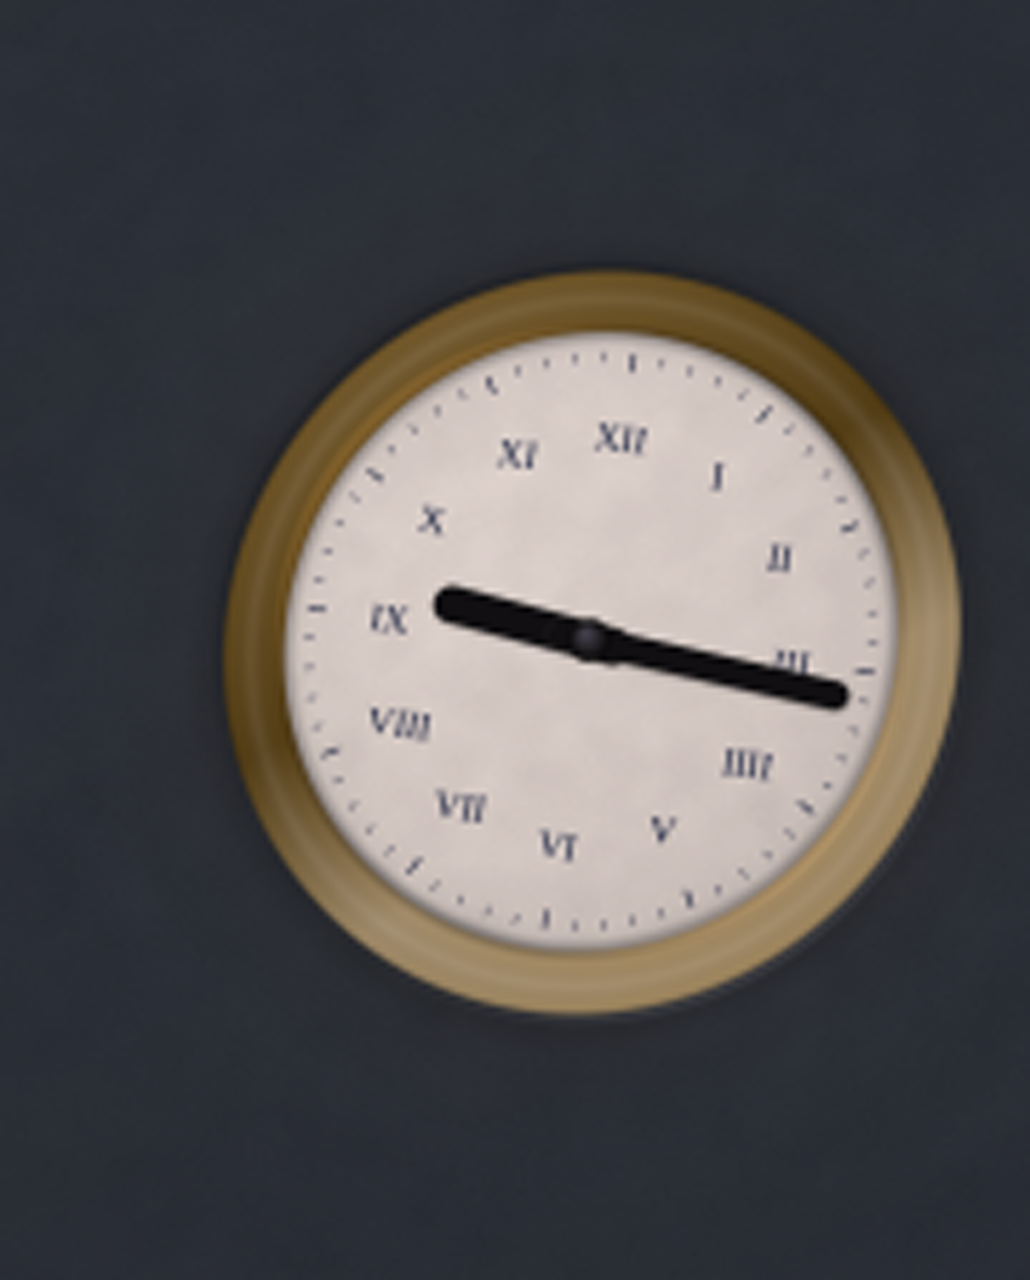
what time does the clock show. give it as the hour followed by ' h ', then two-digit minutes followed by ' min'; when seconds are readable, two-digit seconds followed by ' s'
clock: 9 h 16 min
